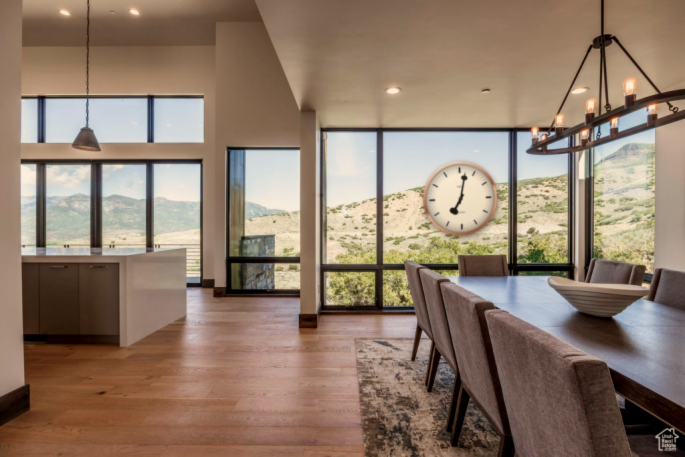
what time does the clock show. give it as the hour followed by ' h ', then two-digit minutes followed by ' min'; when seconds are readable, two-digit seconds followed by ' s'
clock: 7 h 02 min
